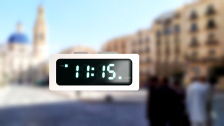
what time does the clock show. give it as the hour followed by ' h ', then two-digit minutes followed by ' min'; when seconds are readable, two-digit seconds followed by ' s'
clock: 11 h 15 min
